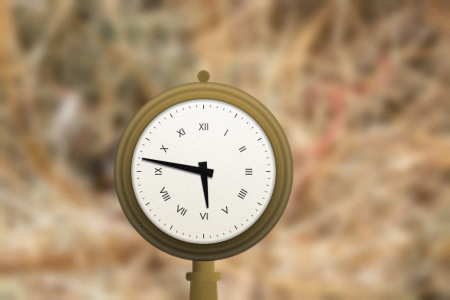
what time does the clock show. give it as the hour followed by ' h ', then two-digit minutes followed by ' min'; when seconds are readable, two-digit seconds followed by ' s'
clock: 5 h 47 min
